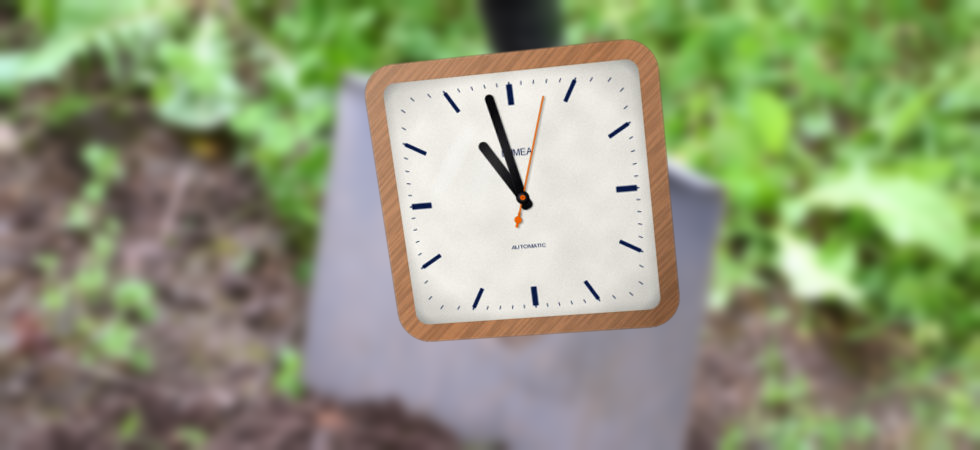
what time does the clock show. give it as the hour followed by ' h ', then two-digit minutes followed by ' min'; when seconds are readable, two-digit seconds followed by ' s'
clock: 10 h 58 min 03 s
